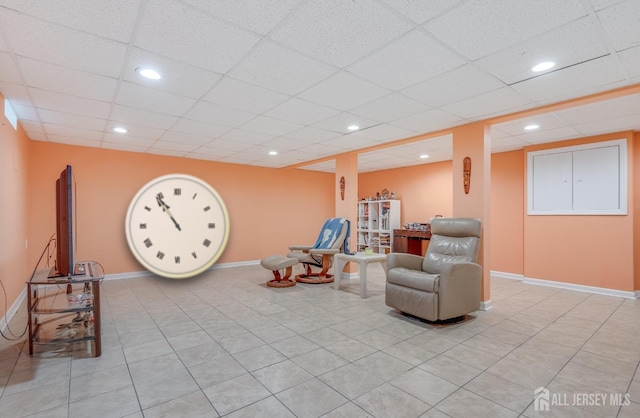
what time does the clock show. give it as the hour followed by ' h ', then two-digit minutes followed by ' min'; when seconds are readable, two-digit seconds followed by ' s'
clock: 10 h 54 min
